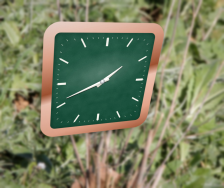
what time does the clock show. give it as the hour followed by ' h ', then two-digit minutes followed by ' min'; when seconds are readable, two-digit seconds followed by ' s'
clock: 1 h 41 min
